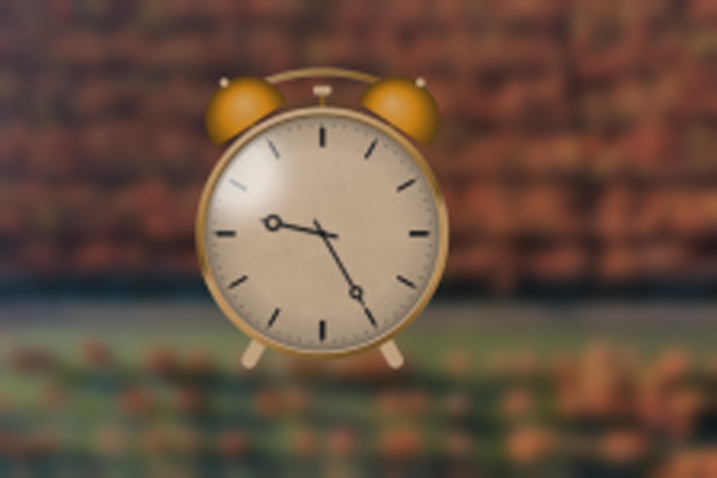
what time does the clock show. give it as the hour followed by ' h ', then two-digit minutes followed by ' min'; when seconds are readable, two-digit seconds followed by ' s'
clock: 9 h 25 min
